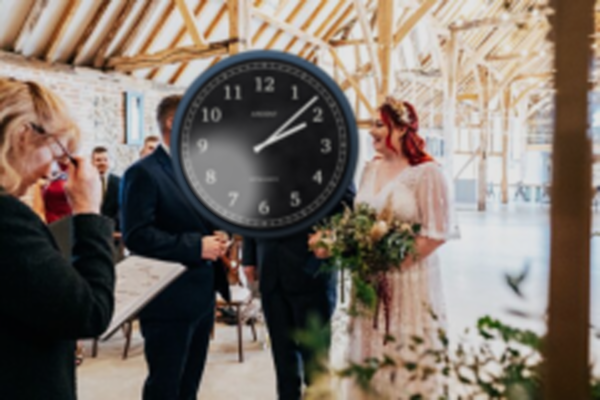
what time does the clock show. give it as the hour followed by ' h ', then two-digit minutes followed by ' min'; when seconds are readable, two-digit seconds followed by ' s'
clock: 2 h 08 min
